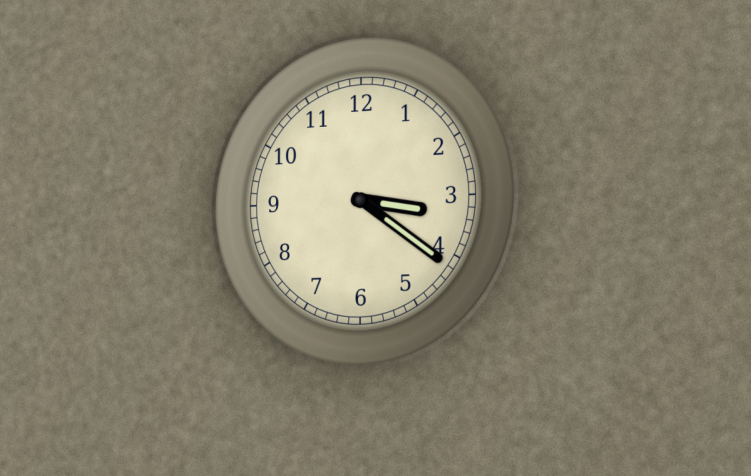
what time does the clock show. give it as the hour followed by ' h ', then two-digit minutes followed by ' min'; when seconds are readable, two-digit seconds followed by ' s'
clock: 3 h 21 min
